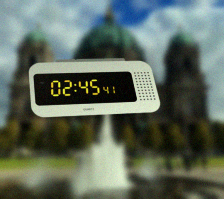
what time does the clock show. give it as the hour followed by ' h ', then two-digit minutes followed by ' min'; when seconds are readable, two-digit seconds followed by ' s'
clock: 2 h 45 min 41 s
